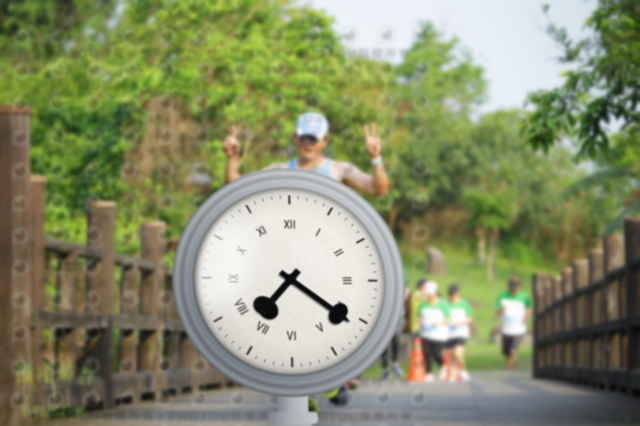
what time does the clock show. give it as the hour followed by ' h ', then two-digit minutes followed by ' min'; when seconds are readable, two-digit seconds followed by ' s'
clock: 7 h 21 min
